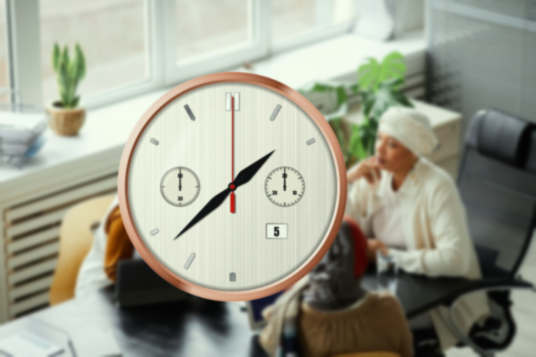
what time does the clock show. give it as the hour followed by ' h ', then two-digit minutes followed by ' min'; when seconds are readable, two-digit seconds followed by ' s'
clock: 1 h 38 min
